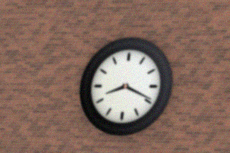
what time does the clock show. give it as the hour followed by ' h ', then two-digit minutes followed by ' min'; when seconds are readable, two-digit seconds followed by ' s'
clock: 8 h 19 min
